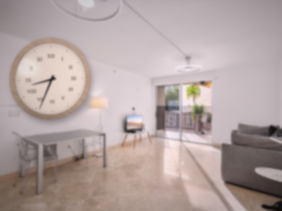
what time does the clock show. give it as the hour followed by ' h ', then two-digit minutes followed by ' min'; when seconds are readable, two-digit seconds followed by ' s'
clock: 8 h 34 min
